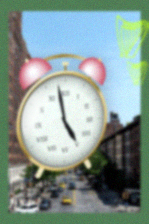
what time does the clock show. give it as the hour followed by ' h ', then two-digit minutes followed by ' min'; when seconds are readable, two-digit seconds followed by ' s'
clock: 4 h 58 min
